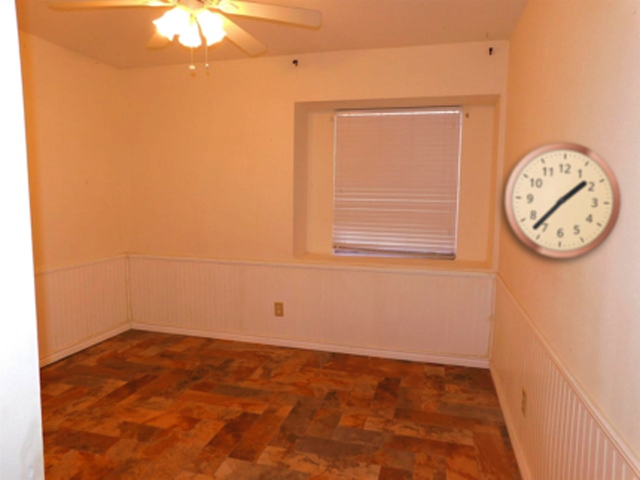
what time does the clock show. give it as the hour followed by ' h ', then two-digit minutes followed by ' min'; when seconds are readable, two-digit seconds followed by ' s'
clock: 1 h 37 min
